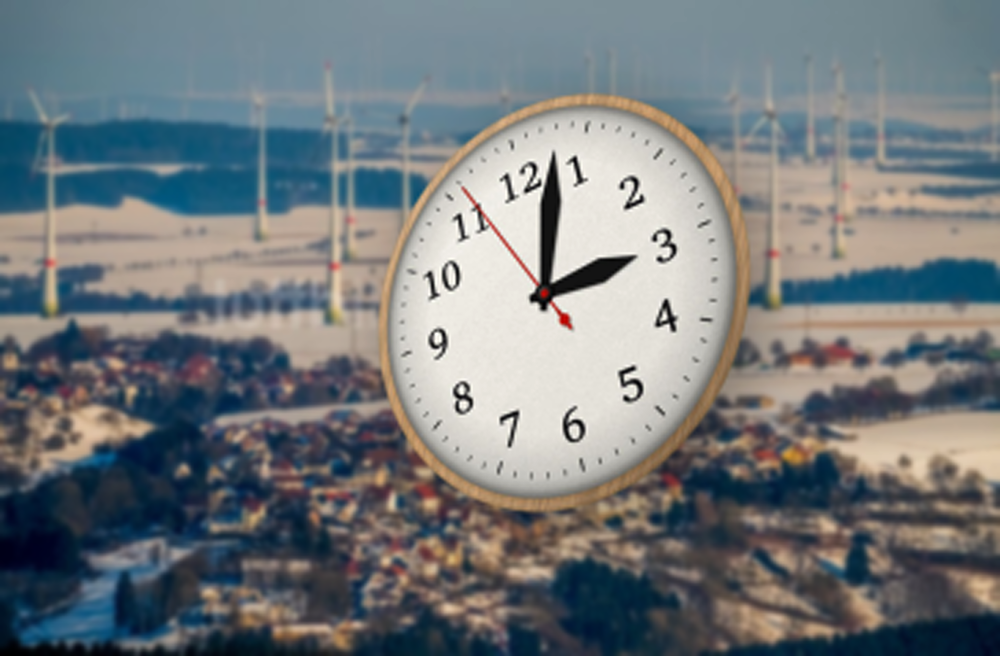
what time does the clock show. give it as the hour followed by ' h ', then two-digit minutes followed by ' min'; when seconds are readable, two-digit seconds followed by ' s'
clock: 3 h 02 min 56 s
